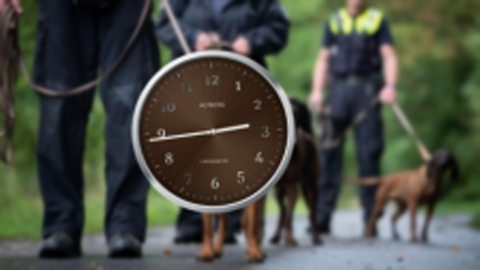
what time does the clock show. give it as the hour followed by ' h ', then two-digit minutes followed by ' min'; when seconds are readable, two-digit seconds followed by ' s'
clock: 2 h 44 min
